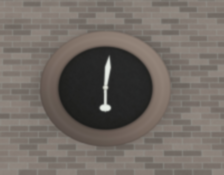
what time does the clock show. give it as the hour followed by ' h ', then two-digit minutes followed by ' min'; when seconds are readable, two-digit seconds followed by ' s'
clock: 6 h 01 min
